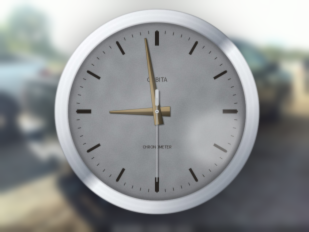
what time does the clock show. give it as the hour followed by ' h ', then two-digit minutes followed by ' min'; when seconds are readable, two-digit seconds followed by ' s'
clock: 8 h 58 min 30 s
